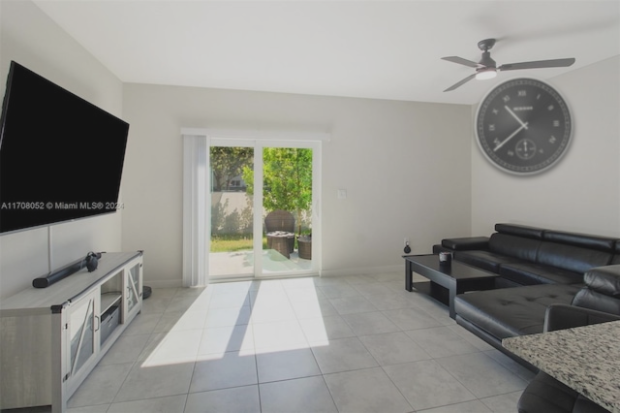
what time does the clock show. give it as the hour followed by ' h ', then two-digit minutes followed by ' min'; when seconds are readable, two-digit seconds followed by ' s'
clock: 10 h 39 min
